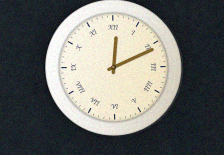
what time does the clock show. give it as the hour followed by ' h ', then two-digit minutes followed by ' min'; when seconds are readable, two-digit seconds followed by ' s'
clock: 12 h 11 min
